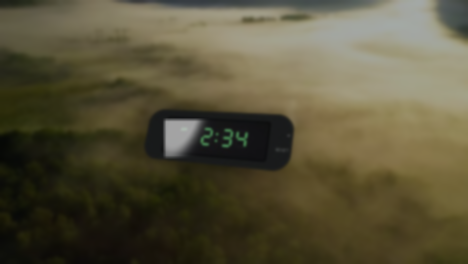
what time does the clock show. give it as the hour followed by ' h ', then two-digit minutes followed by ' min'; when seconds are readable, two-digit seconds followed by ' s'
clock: 2 h 34 min
